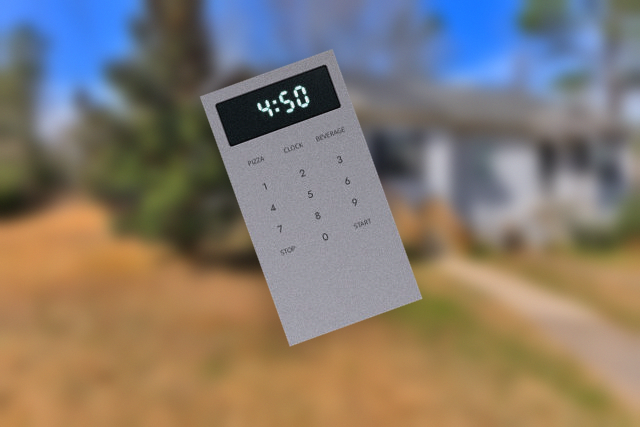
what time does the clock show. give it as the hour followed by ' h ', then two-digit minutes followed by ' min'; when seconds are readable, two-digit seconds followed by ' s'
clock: 4 h 50 min
